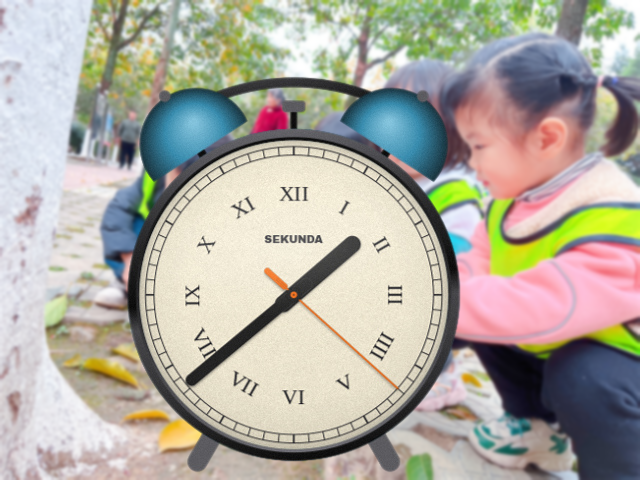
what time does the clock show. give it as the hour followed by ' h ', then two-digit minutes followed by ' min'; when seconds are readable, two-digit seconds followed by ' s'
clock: 1 h 38 min 22 s
